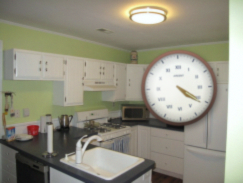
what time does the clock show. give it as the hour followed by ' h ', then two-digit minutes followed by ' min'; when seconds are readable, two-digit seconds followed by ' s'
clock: 4 h 21 min
